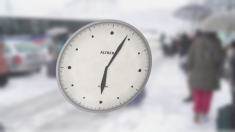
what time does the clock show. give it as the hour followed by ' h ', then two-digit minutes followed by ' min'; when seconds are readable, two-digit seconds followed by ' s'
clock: 6 h 04 min
